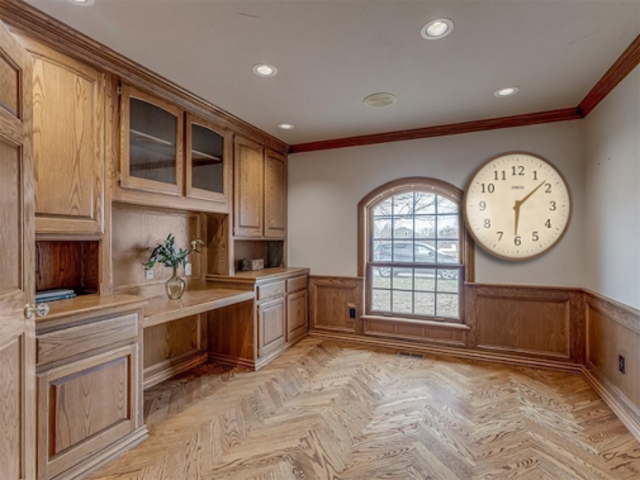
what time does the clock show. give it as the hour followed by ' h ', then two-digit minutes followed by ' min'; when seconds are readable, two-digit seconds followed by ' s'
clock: 6 h 08 min
